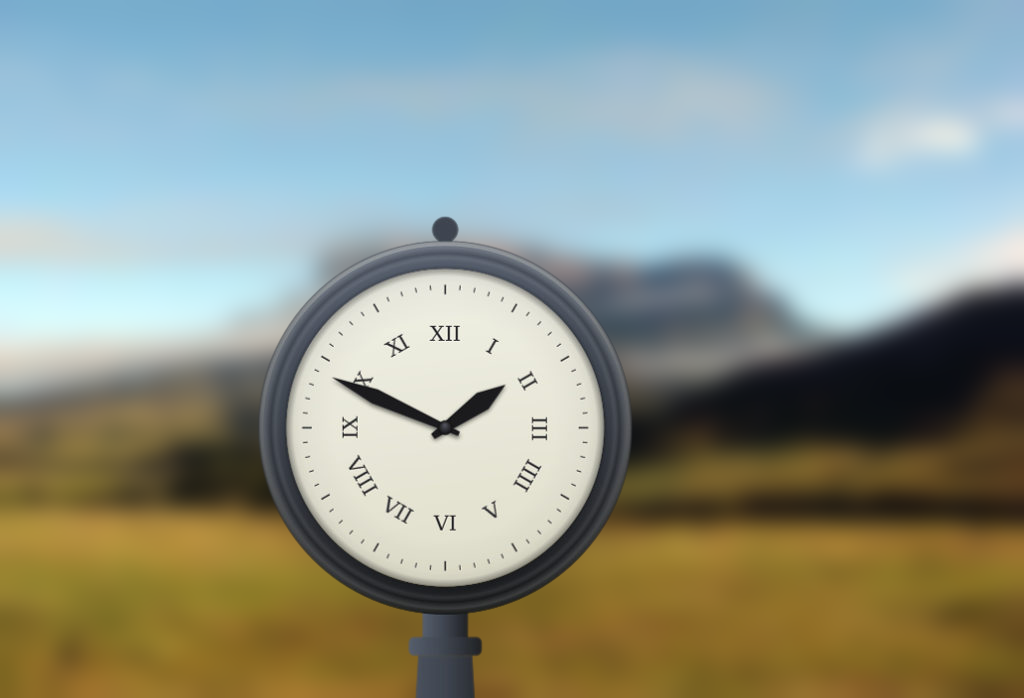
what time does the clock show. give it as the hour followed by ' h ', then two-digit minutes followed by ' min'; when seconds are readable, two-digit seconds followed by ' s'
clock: 1 h 49 min
